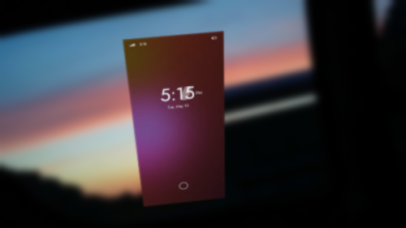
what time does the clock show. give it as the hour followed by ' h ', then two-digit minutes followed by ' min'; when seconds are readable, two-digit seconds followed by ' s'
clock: 5 h 15 min
